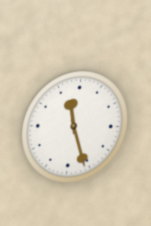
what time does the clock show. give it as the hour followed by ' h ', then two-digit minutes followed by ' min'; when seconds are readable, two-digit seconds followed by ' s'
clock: 11 h 26 min
